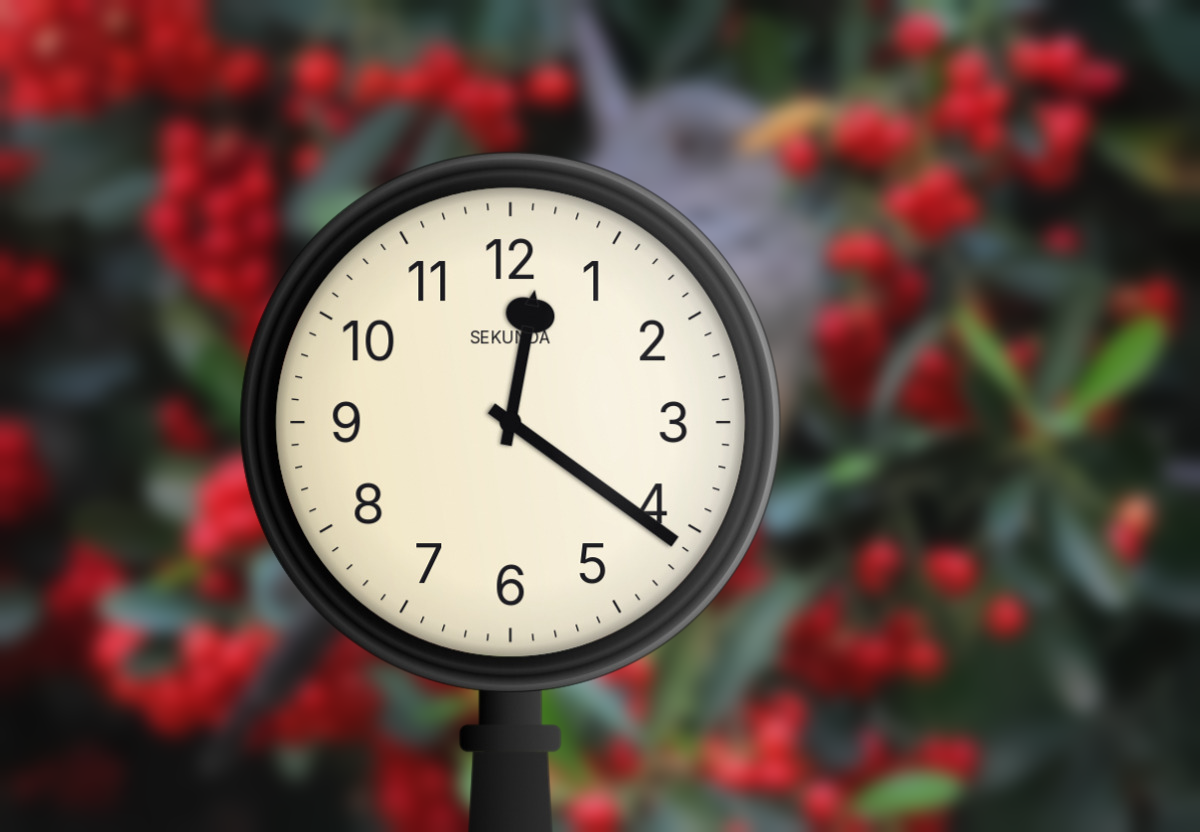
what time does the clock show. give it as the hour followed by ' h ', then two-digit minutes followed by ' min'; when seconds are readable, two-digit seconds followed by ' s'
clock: 12 h 21 min
